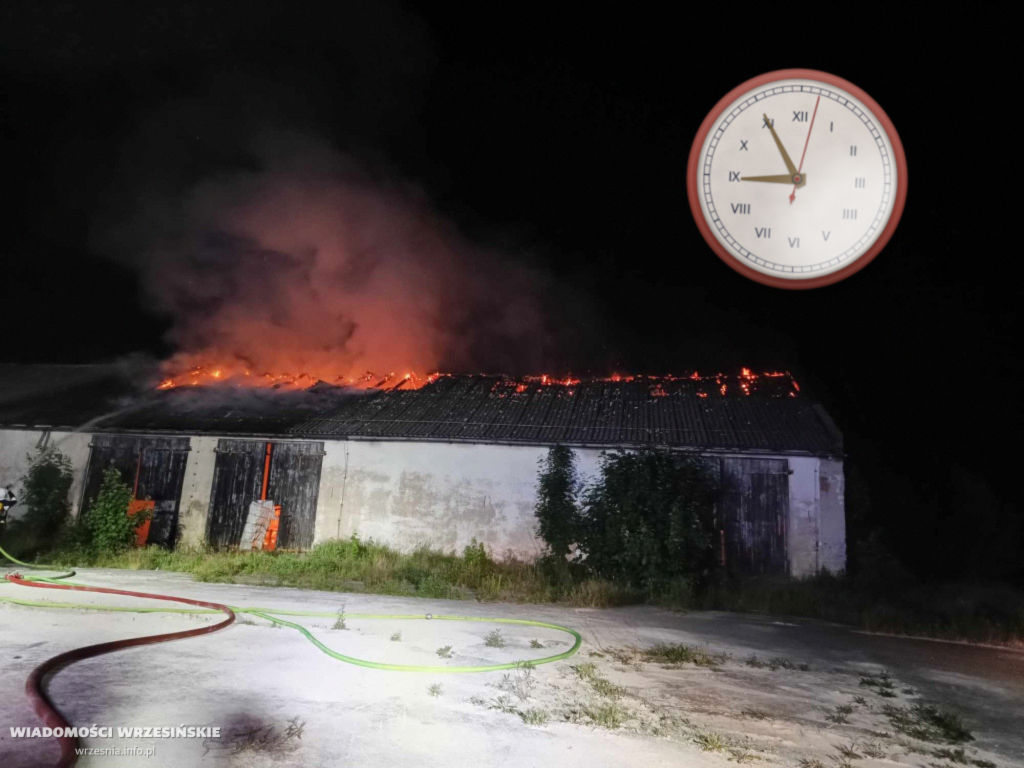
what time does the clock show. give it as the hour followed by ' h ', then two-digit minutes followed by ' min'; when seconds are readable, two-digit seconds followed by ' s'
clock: 8 h 55 min 02 s
